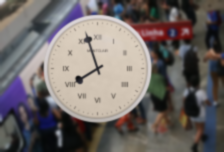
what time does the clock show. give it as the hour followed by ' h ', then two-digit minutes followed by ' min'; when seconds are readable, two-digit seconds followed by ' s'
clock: 7 h 57 min
